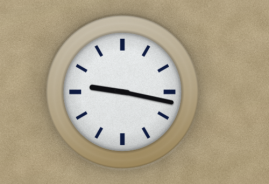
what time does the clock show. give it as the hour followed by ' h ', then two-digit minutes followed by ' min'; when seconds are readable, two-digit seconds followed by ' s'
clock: 9 h 17 min
